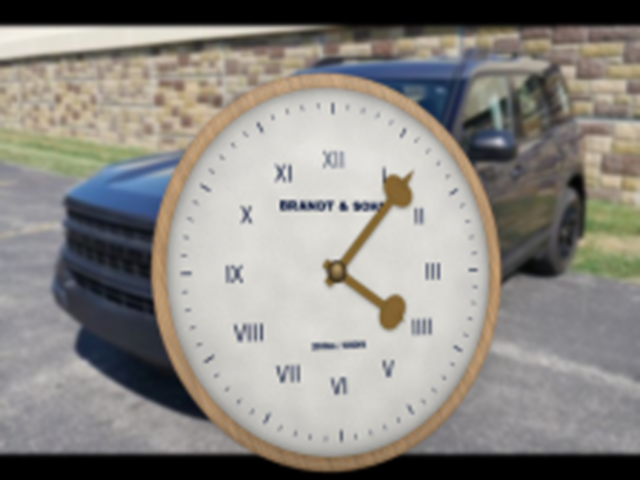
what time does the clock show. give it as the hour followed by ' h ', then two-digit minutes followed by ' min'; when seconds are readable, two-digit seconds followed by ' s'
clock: 4 h 07 min
